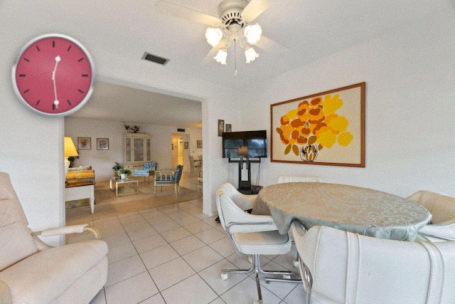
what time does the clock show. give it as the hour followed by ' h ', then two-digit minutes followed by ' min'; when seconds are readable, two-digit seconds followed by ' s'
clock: 12 h 29 min
